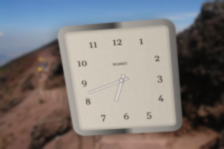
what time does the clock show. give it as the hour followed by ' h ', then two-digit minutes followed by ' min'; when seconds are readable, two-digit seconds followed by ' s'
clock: 6 h 42 min
